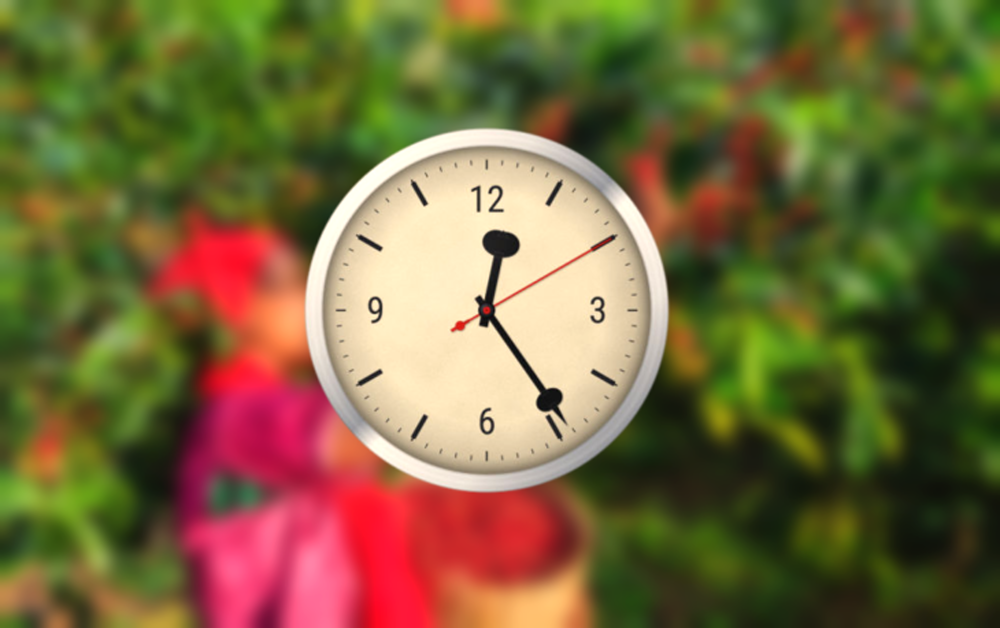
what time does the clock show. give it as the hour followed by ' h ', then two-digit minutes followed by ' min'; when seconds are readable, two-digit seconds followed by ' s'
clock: 12 h 24 min 10 s
